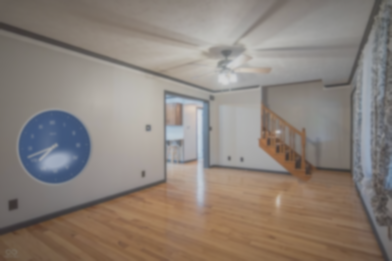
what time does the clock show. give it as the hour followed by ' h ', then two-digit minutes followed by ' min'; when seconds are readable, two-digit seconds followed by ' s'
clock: 7 h 42 min
